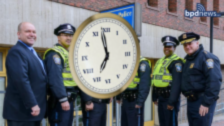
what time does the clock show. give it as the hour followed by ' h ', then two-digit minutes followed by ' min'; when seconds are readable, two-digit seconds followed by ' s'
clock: 6 h 58 min
